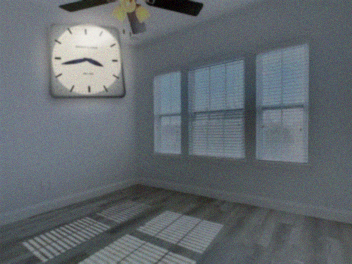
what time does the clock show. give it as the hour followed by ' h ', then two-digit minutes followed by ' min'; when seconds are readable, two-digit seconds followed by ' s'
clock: 3 h 43 min
